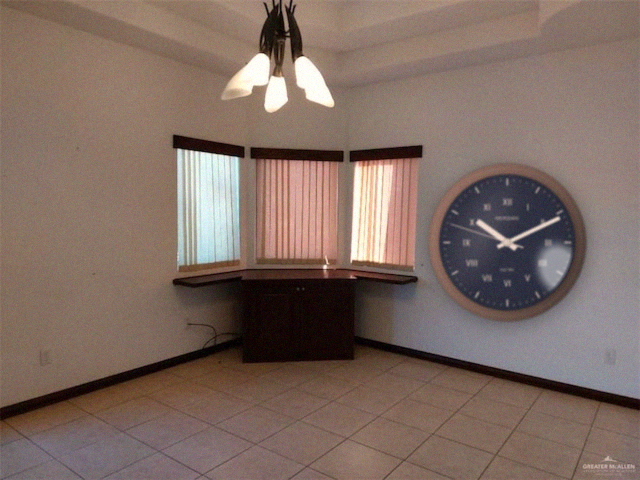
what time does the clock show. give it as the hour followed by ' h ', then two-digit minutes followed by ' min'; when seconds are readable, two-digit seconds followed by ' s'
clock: 10 h 10 min 48 s
